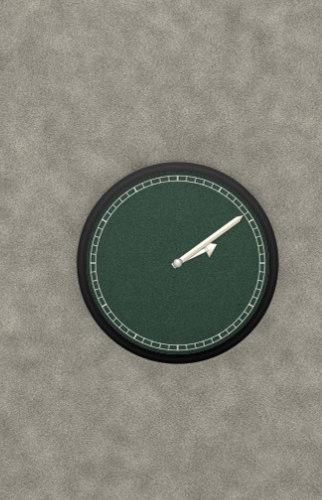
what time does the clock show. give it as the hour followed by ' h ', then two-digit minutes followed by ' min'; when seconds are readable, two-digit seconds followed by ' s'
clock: 2 h 09 min
